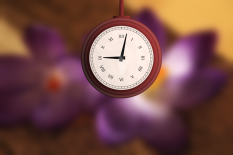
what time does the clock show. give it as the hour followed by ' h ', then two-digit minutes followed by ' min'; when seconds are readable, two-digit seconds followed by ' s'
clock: 9 h 02 min
